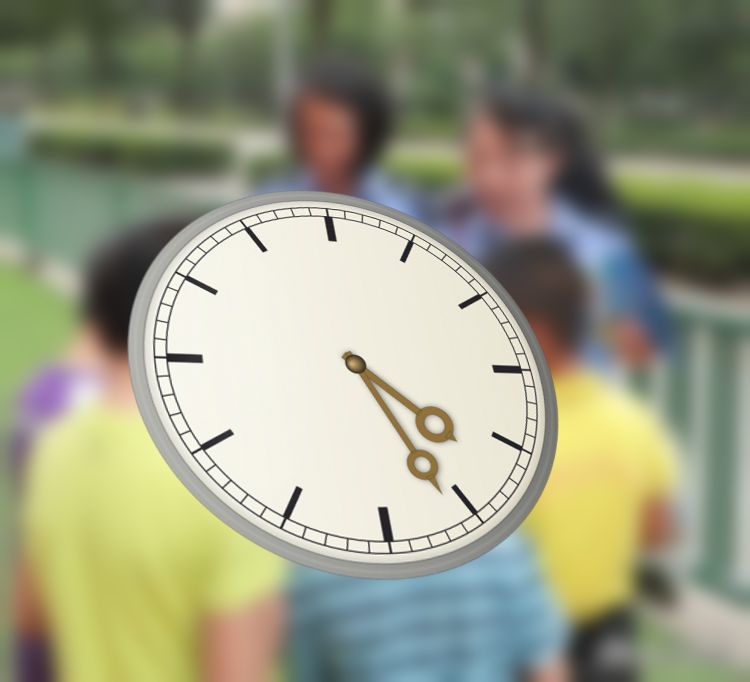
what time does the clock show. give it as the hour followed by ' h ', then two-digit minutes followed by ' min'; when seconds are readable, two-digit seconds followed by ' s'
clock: 4 h 26 min
